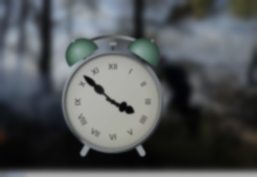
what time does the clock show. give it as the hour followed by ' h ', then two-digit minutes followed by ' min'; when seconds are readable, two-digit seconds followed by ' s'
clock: 3 h 52 min
